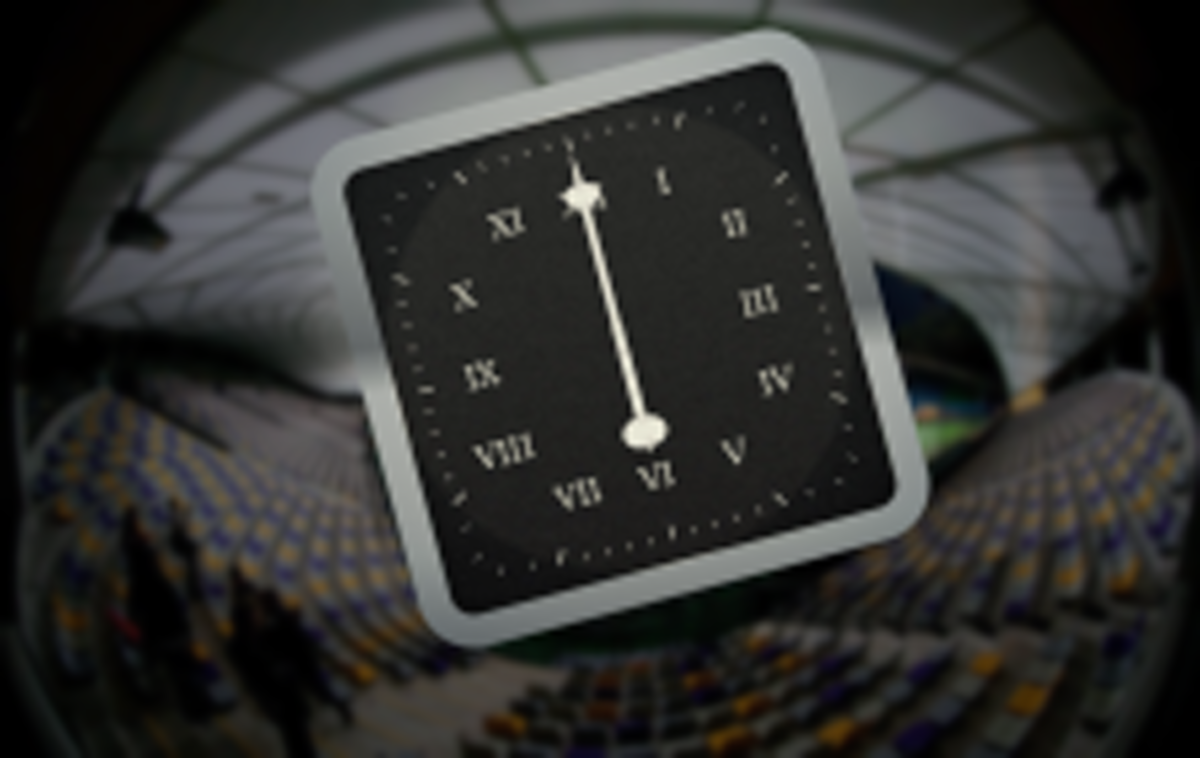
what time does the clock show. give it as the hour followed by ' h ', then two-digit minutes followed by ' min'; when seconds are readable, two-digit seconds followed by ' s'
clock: 6 h 00 min
